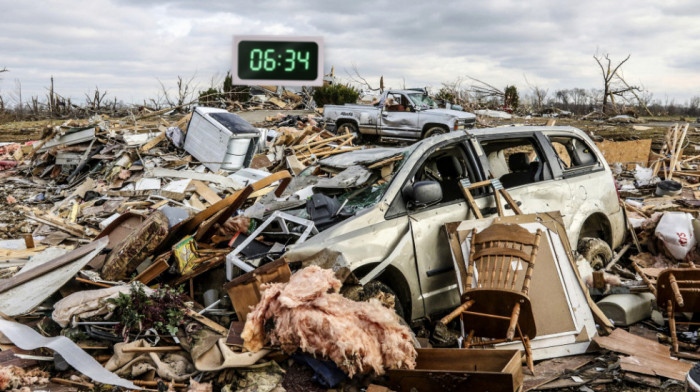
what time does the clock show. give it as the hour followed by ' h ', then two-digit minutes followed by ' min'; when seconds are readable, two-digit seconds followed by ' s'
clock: 6 h 34 min
